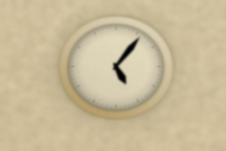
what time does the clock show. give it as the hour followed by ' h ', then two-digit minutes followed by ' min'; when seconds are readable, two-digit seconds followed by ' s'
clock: 5 h 06 min
